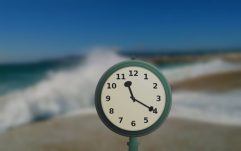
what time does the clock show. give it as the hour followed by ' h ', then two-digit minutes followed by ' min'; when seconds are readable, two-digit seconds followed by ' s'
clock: 11 h 20 min
